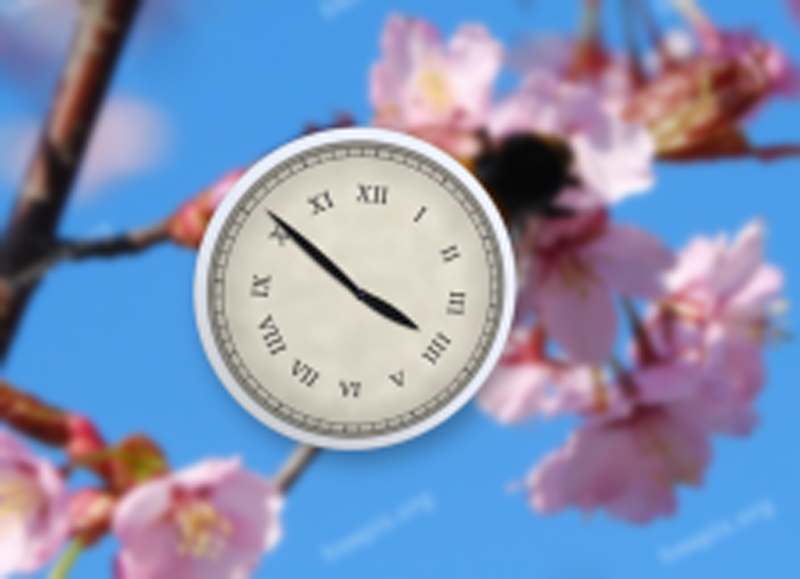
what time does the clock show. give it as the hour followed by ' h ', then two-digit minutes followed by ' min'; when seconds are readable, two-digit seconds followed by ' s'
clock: 3 h 51 min
